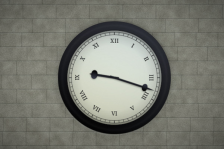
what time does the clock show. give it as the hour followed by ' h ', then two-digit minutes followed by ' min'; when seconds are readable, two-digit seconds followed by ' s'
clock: 9 h 18 min
